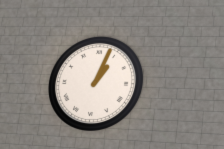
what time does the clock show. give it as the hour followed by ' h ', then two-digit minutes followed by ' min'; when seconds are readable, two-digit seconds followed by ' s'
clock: 1 h 03 min
